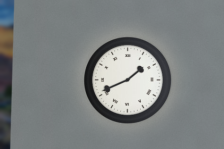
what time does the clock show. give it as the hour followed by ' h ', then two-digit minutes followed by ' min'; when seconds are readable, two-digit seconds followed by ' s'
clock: 1 h 41 min
